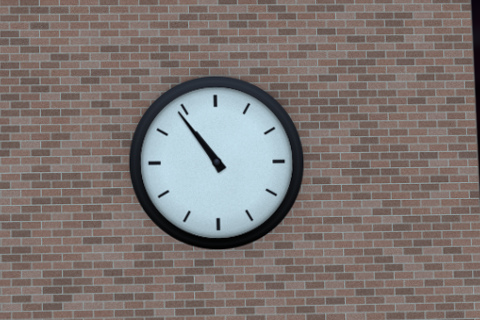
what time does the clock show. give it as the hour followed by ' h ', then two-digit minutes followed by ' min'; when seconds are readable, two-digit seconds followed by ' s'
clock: 10 h 54 min
